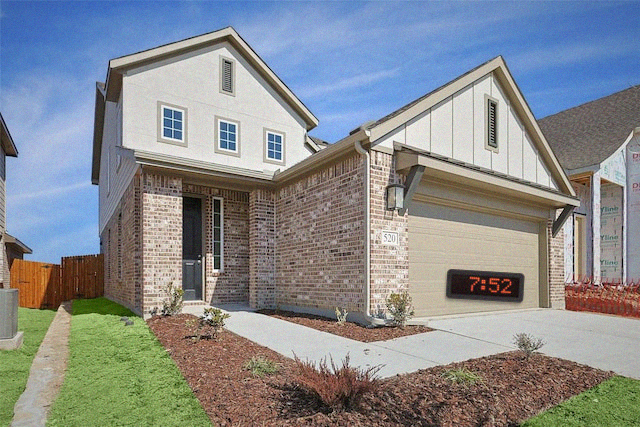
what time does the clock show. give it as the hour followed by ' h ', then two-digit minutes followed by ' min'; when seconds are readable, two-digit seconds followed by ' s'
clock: 7 h 52 min
